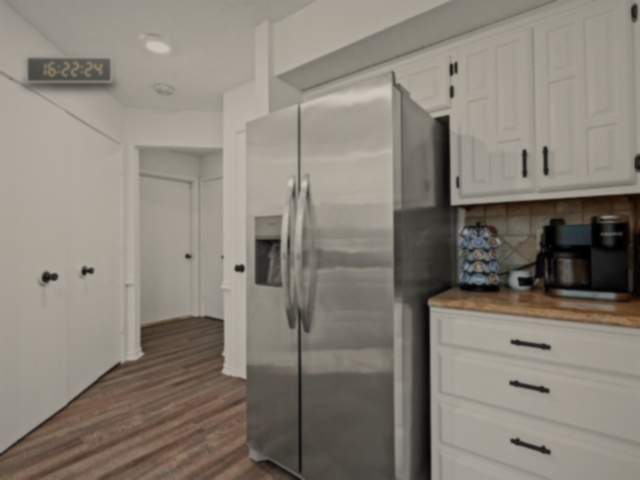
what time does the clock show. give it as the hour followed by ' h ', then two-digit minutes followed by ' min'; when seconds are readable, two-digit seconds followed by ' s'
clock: 16 h 22 min 24 s
